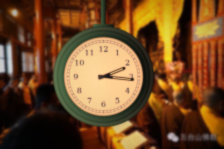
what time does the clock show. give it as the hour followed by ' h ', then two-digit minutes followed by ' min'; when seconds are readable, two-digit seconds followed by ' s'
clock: 2 h 16 min
